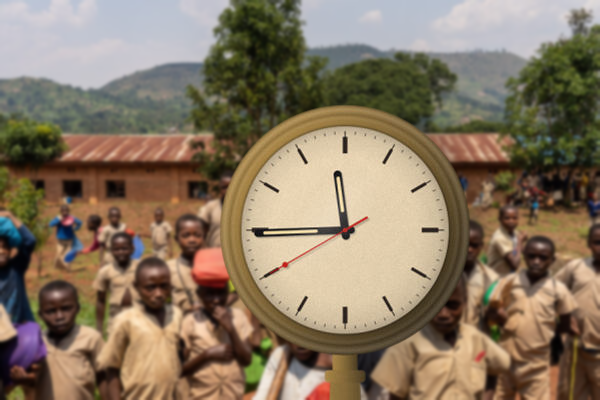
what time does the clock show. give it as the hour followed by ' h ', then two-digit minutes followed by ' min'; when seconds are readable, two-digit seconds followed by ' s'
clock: 11 h 44 min 40 s
